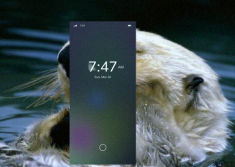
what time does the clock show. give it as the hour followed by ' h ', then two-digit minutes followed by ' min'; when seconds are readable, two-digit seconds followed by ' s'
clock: 7 h 47 min
